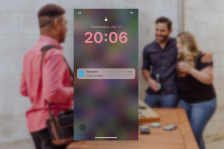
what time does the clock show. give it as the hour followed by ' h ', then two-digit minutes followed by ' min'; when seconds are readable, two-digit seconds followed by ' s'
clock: 20 h 06 min
